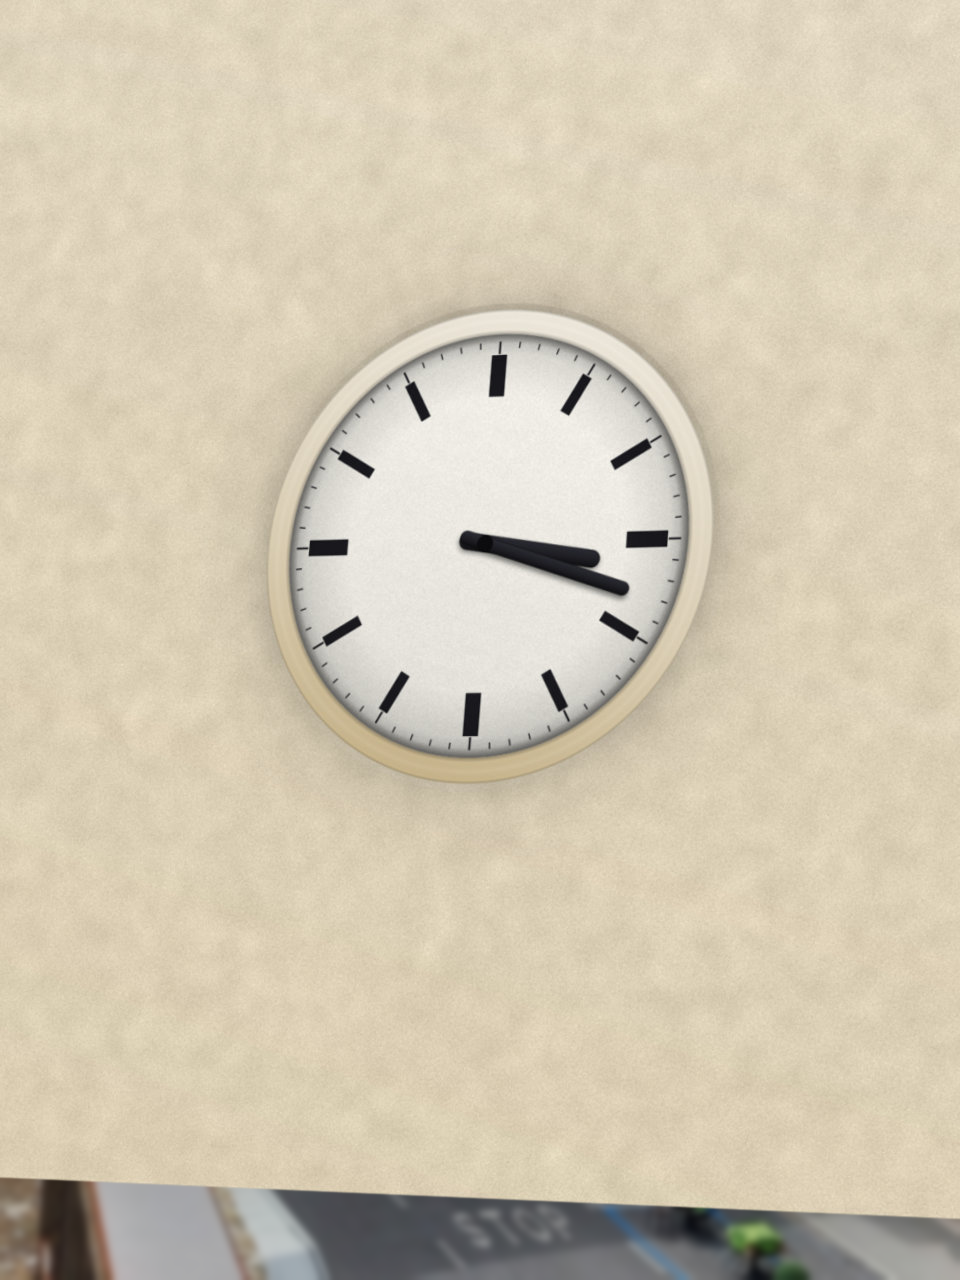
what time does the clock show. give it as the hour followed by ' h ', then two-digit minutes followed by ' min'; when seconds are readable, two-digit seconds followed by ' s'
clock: 3 h 18 min
